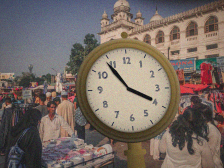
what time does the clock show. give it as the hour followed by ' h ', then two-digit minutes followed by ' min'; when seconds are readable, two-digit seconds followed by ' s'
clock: 3 h 54 min
